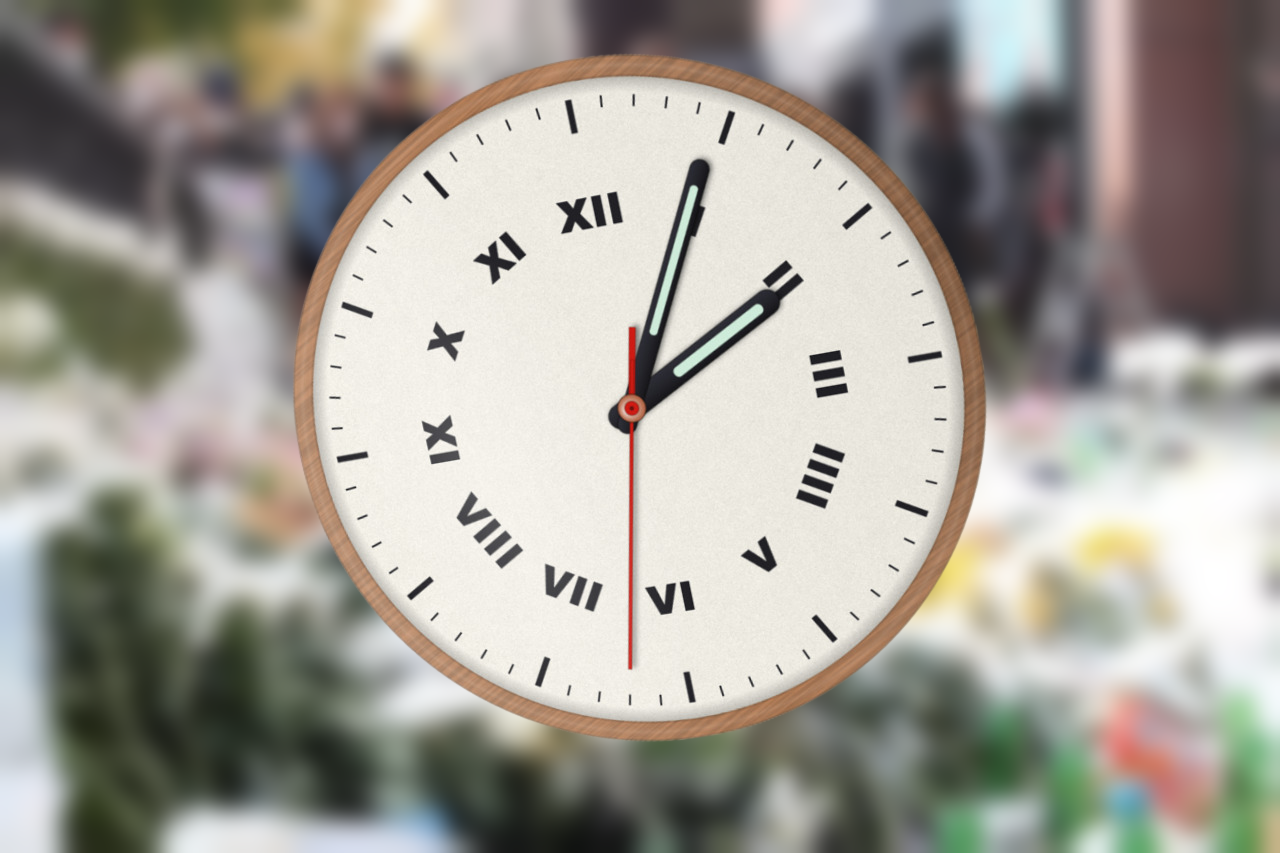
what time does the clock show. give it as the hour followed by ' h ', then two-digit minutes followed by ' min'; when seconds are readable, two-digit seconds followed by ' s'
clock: 2 h 04 min 32 s
